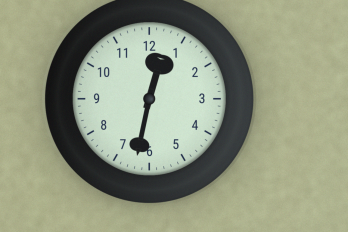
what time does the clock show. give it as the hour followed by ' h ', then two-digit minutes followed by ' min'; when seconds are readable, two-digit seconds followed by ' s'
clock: 12 h 32 min
